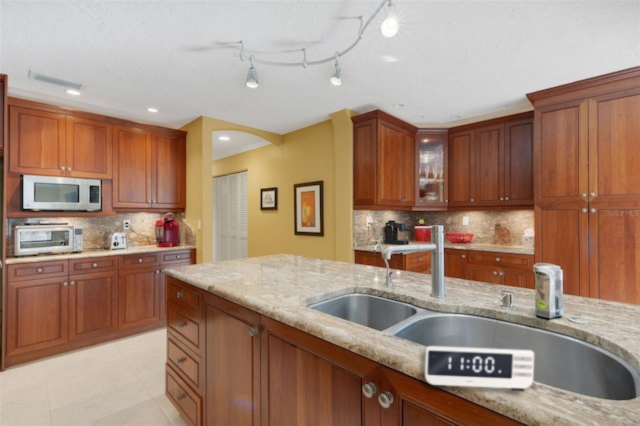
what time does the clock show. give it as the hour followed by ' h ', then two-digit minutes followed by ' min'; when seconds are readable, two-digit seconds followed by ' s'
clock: 11 h 00 min
